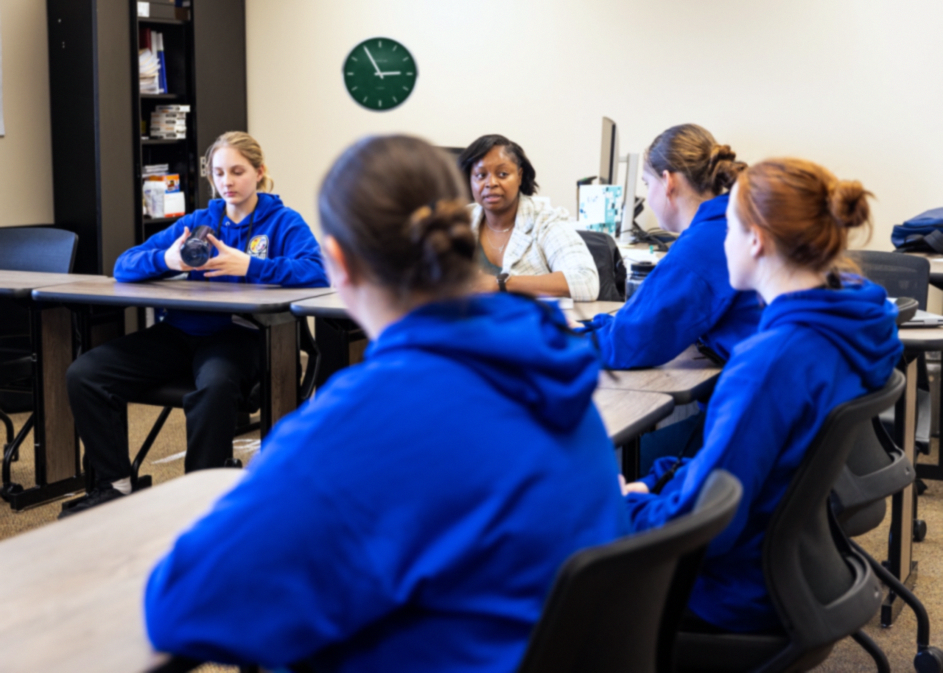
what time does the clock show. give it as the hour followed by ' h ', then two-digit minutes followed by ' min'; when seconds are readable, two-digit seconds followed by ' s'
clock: 2 h 55 min
